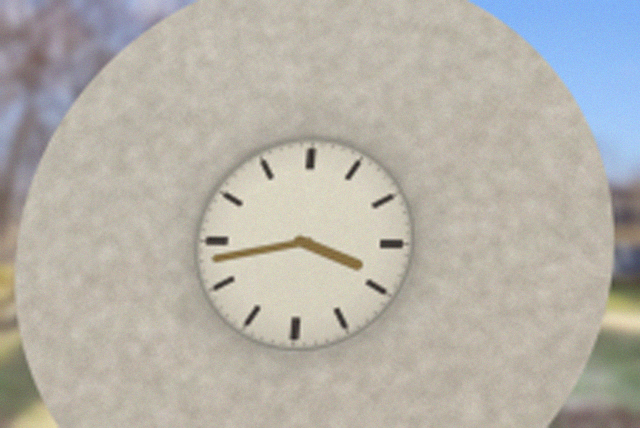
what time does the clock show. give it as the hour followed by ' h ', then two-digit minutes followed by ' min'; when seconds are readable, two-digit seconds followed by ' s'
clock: 3 h 43 min
